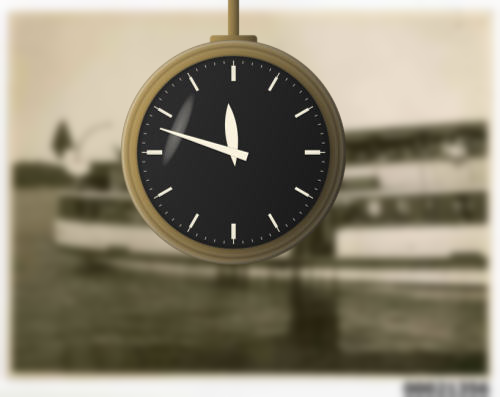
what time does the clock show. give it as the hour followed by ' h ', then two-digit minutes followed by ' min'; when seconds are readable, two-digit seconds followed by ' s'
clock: 11 h 48 min
